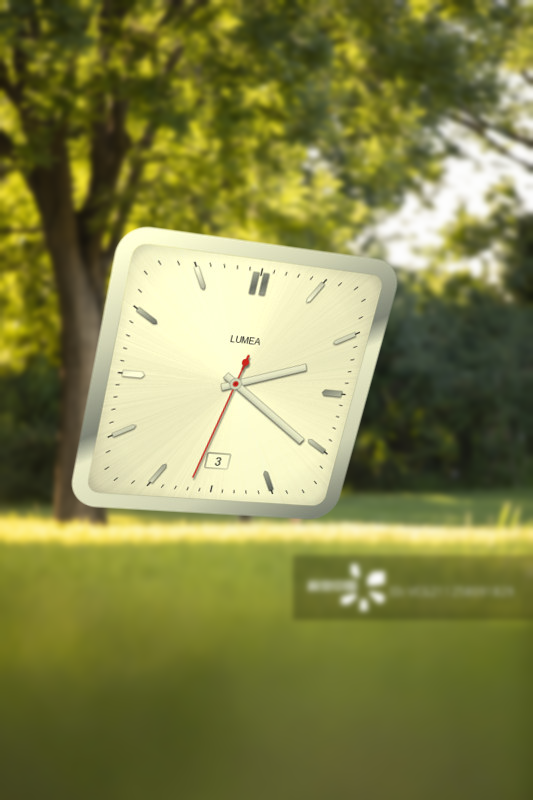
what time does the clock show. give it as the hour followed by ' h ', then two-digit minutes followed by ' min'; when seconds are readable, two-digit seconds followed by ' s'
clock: 2 h 20 min 32 s
